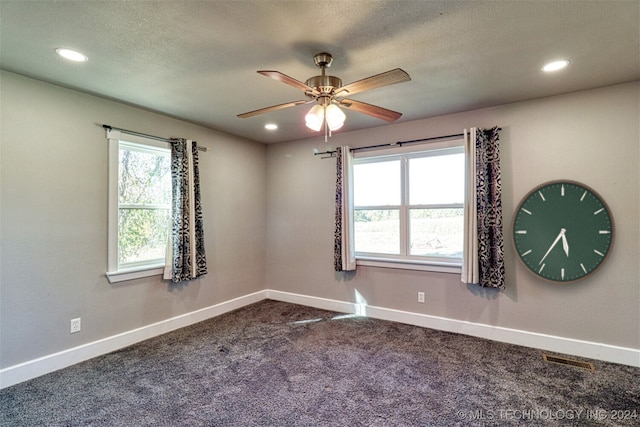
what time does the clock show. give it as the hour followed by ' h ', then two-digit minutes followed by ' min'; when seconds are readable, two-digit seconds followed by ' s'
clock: 5 h 36 min
